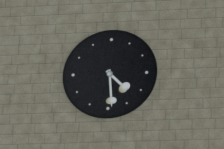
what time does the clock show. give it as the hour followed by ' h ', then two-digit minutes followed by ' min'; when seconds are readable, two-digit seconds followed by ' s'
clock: 4 h 29 min
